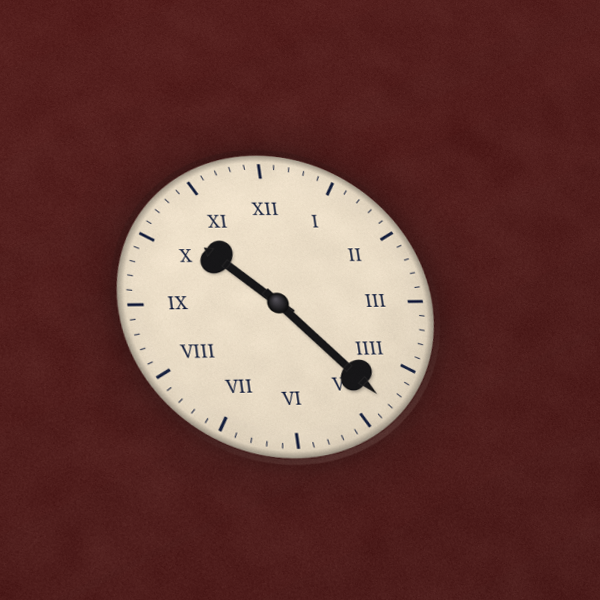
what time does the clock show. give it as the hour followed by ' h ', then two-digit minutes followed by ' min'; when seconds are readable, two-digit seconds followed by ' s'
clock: 10 h 23 min
